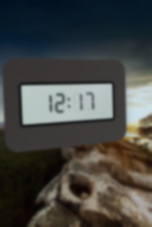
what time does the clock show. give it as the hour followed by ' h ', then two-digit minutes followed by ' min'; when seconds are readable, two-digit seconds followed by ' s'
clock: 12 h 17 min
